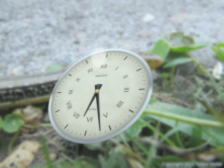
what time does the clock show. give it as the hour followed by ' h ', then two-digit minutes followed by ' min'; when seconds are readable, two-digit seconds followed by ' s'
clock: 6 h 27 min
